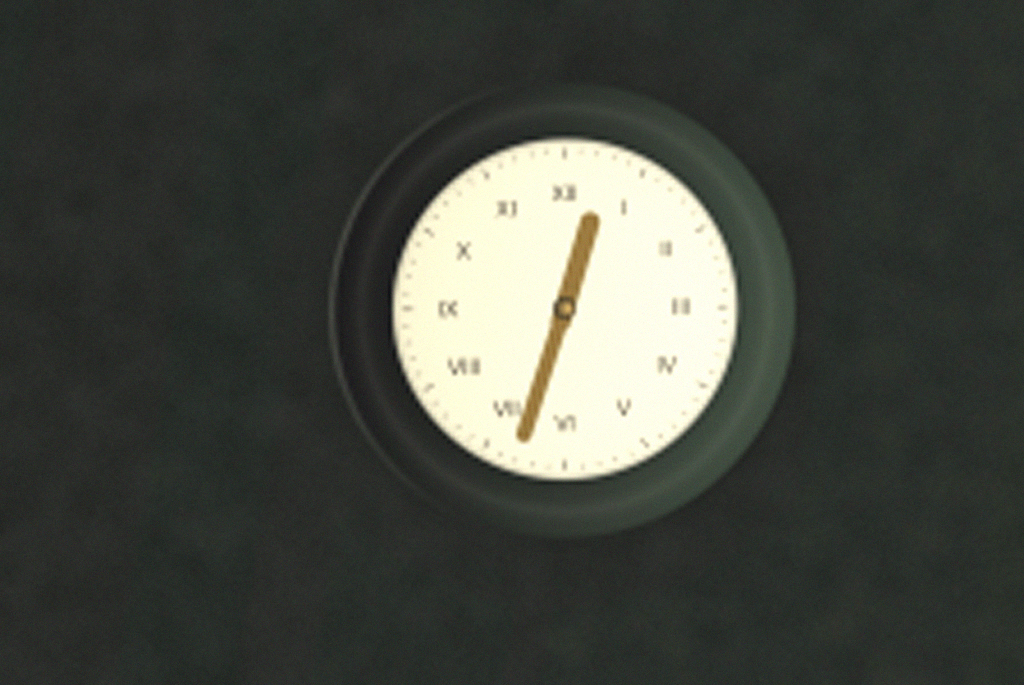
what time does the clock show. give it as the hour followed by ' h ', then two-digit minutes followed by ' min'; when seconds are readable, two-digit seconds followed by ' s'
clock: 12 h 33 min
